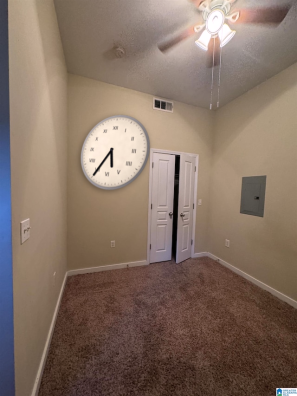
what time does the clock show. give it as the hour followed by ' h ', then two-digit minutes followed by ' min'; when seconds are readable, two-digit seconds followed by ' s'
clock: 5 h 35 min
